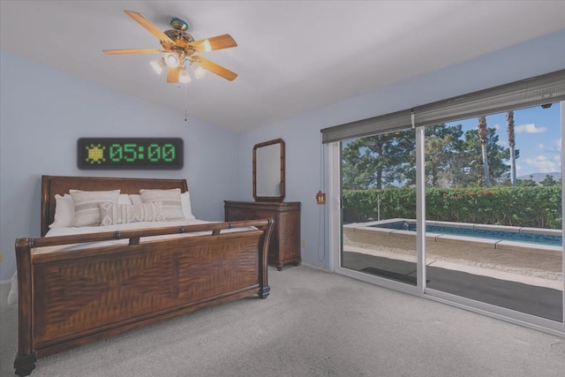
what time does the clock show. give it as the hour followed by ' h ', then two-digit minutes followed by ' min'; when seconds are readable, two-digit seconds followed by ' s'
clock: 5 h 00 min
